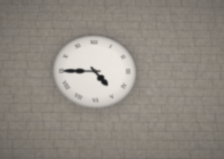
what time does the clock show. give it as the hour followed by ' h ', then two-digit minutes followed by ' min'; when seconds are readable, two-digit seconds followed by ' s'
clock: 4 h 45 min
